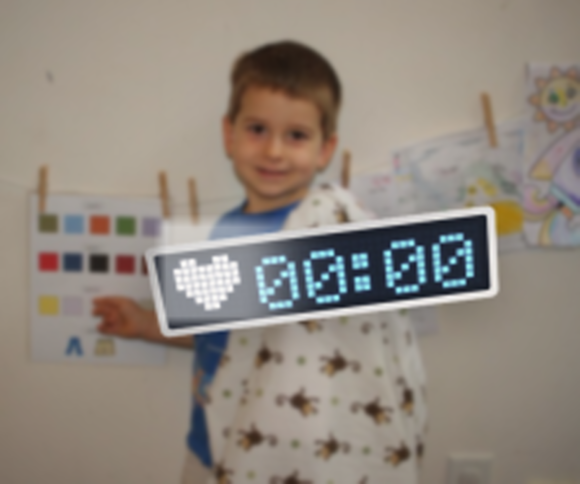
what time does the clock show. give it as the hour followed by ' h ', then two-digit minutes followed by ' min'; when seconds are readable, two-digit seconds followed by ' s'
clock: 0 h 00 min
